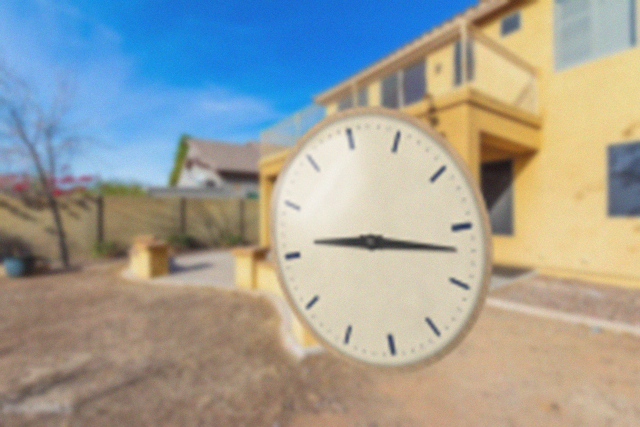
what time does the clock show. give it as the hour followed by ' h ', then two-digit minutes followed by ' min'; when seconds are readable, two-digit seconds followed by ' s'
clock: 9 h 17 min
